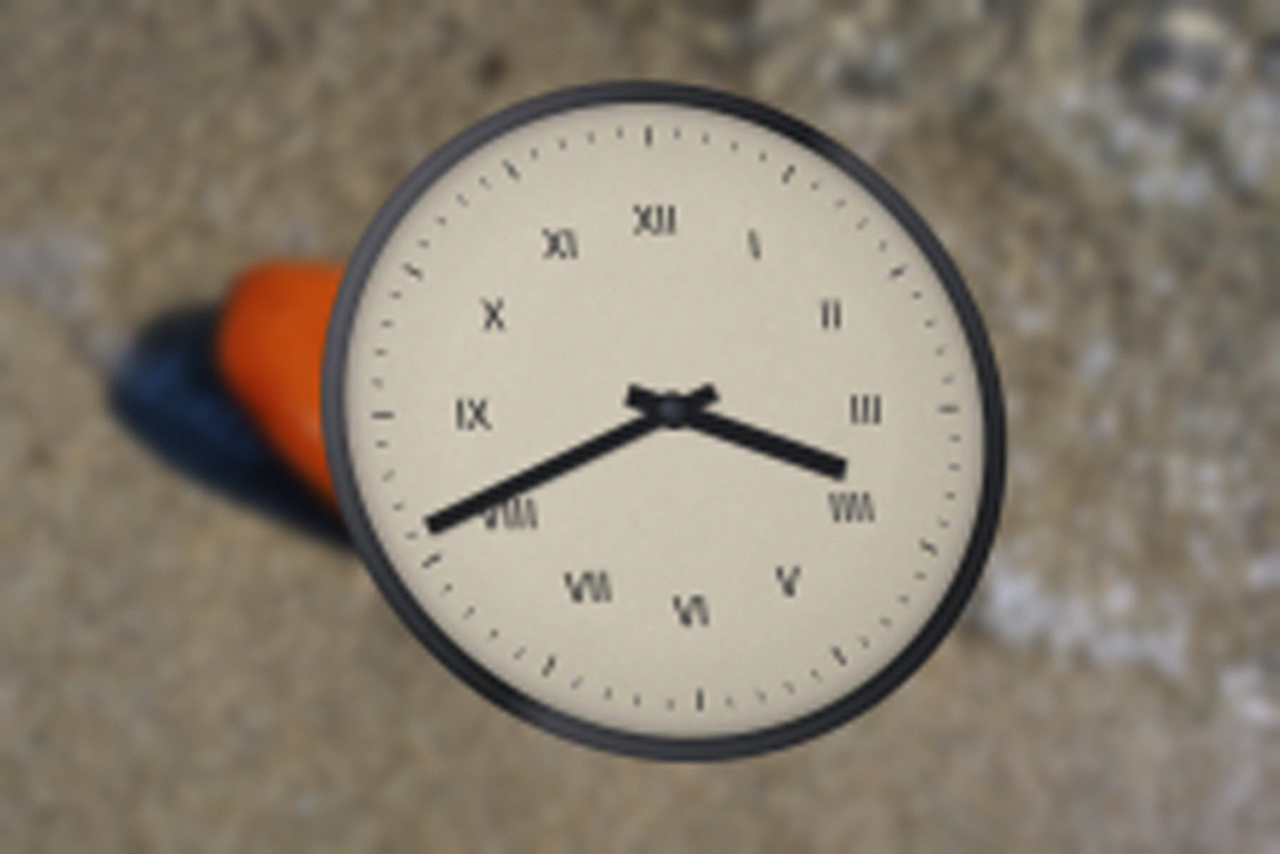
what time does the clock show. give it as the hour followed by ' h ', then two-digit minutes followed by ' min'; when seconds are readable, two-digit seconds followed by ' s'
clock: 3 h 41 min
